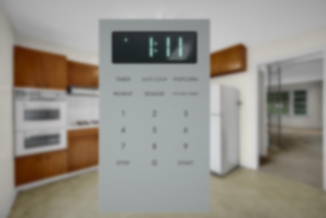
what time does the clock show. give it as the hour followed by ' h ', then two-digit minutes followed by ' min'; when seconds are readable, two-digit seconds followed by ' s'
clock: 1 h 11 min
